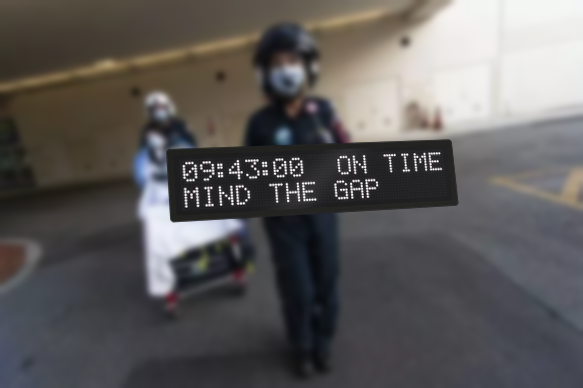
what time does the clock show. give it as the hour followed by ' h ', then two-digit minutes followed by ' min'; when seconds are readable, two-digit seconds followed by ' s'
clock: 9 h 43 min 00 s
